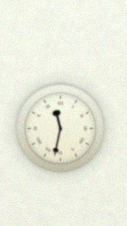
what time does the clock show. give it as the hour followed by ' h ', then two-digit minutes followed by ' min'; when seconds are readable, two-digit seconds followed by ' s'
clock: 11 h 32 min
